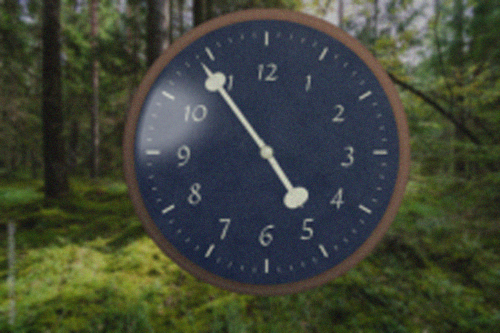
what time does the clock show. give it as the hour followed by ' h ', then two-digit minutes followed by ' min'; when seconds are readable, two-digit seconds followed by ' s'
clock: 4 h 54 min
